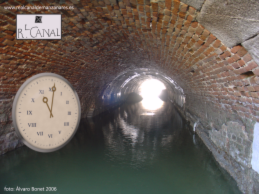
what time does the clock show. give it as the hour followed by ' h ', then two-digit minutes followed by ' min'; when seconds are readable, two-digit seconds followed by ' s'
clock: 11 h 01 min
